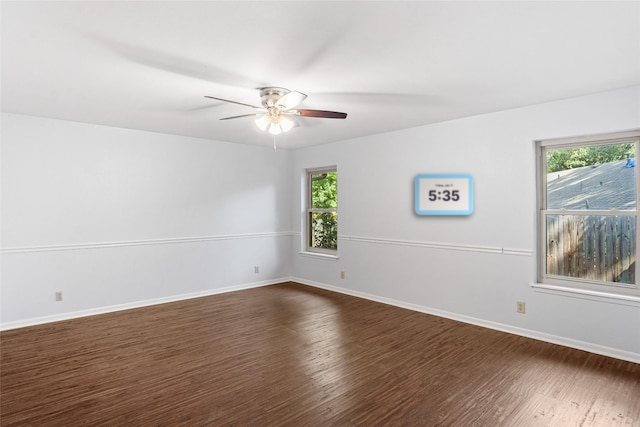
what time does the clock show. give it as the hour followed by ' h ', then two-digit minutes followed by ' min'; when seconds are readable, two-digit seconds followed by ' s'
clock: 5 h 35 min
